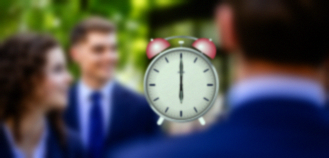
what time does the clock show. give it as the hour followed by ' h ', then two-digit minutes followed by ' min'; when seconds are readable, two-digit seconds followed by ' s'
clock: 6 h 00 min
